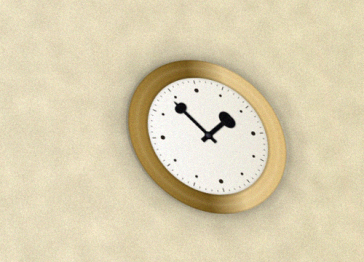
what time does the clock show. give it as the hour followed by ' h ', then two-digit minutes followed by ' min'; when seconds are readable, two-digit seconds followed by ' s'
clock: 1 h 54 min
